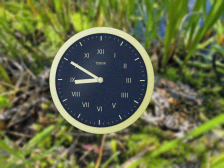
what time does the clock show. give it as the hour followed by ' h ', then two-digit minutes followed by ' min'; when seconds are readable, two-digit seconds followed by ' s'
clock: 8 h 50 min
